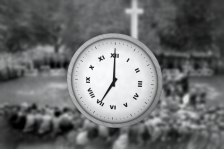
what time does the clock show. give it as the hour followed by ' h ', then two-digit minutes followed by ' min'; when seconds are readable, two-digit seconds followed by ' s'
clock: 7 h 00 min
